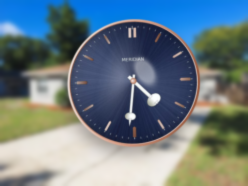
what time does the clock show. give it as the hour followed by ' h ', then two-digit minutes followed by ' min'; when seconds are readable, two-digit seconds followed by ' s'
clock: 4 h 31 min
